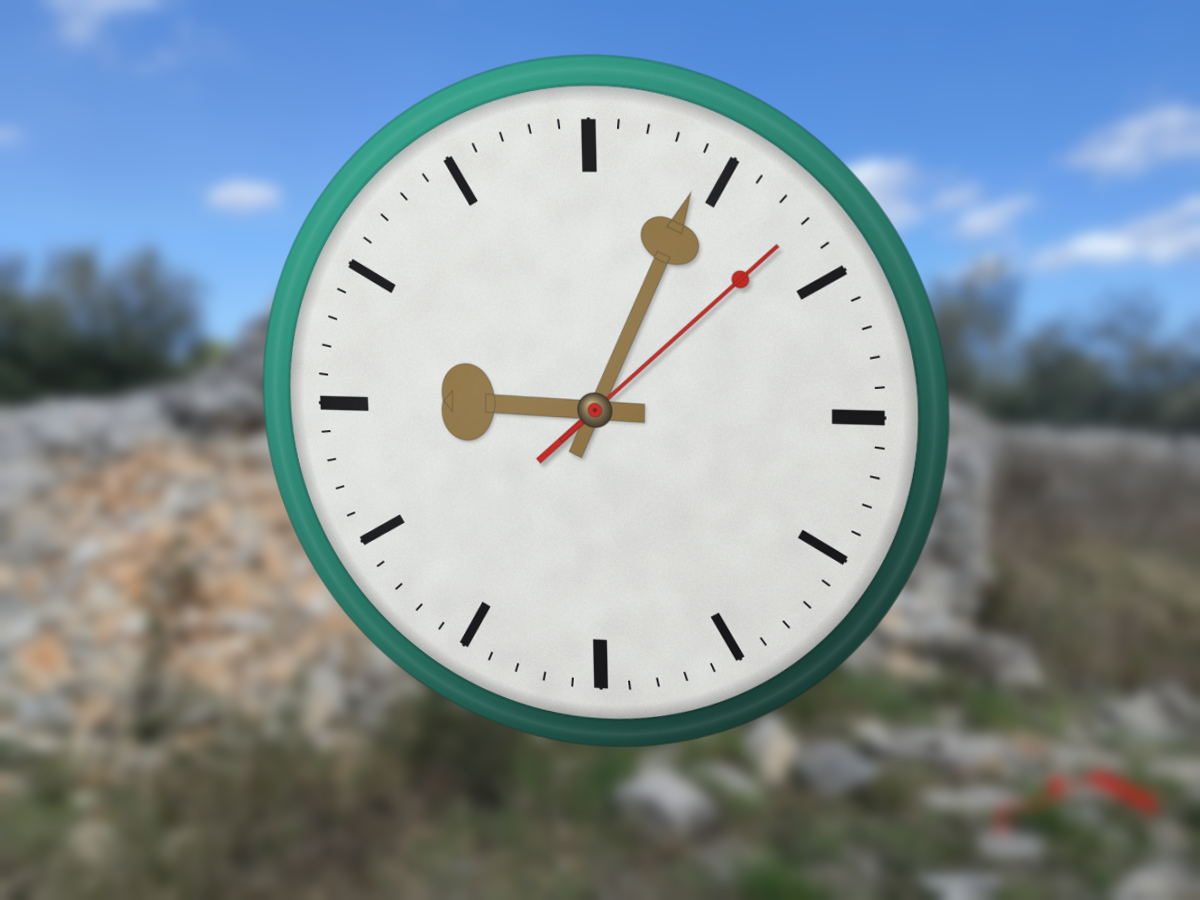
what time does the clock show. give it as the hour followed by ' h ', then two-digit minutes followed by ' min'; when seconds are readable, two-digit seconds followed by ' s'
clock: 9 h 04 min 08 s
